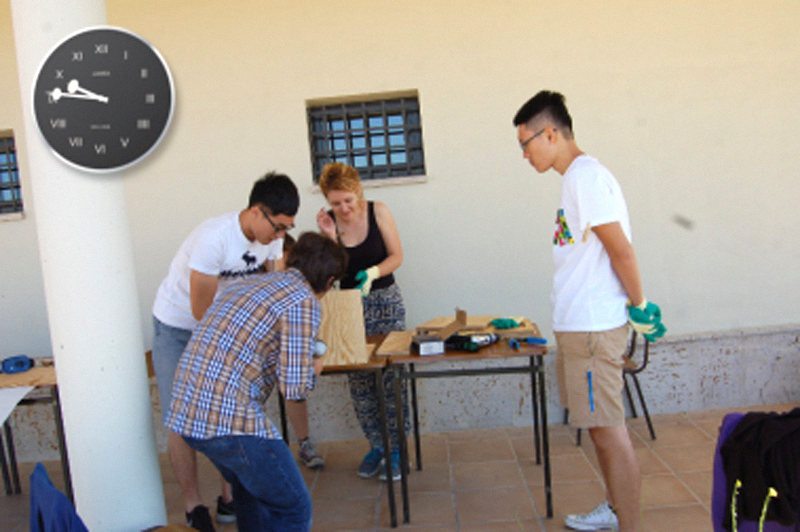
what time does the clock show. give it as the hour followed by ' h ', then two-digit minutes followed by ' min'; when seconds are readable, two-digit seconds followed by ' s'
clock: 9 h 46 min
